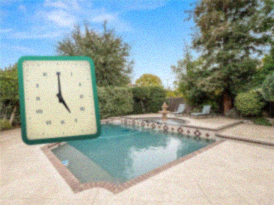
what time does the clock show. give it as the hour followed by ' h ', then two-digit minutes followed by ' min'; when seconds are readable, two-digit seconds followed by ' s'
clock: 5 h 00 min
